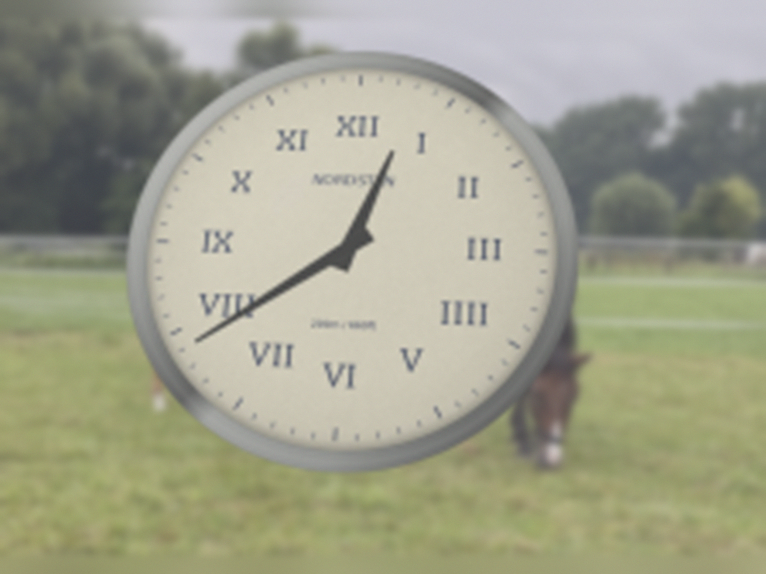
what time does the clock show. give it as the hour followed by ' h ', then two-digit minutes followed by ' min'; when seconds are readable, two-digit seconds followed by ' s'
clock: 12 h 39 min
